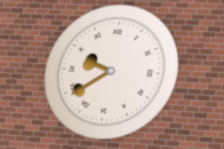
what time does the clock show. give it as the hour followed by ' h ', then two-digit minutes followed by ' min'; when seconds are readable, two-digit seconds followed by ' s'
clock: 9 h 39 min
